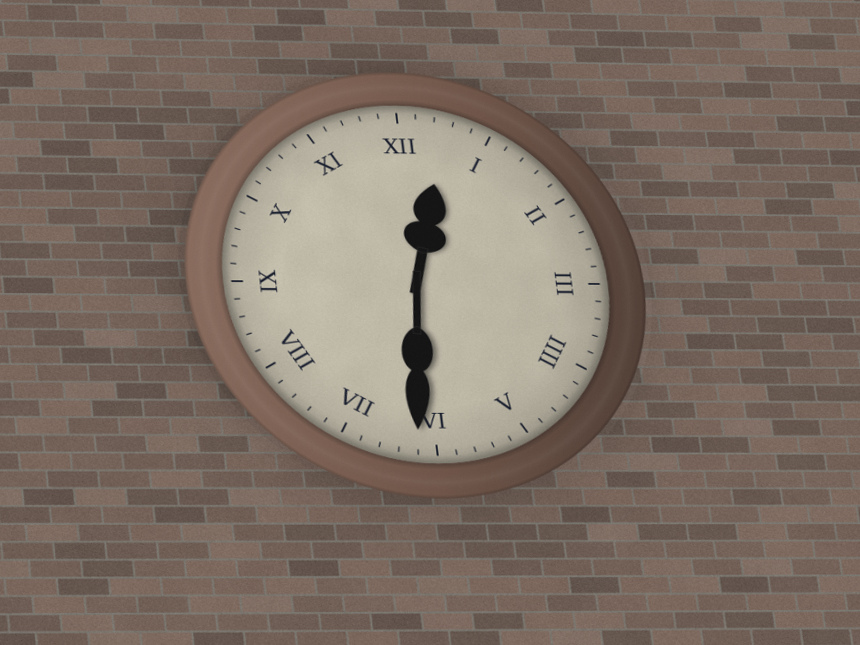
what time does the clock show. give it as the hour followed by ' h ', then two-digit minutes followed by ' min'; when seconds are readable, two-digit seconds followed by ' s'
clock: 12 h 31 min
